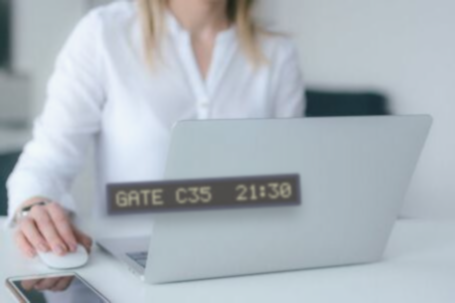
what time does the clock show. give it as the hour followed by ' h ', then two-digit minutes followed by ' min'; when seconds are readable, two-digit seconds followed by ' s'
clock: 21 h 30 min
